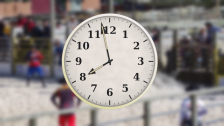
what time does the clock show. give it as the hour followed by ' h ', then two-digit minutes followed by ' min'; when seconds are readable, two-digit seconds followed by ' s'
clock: 7 h 58 min
